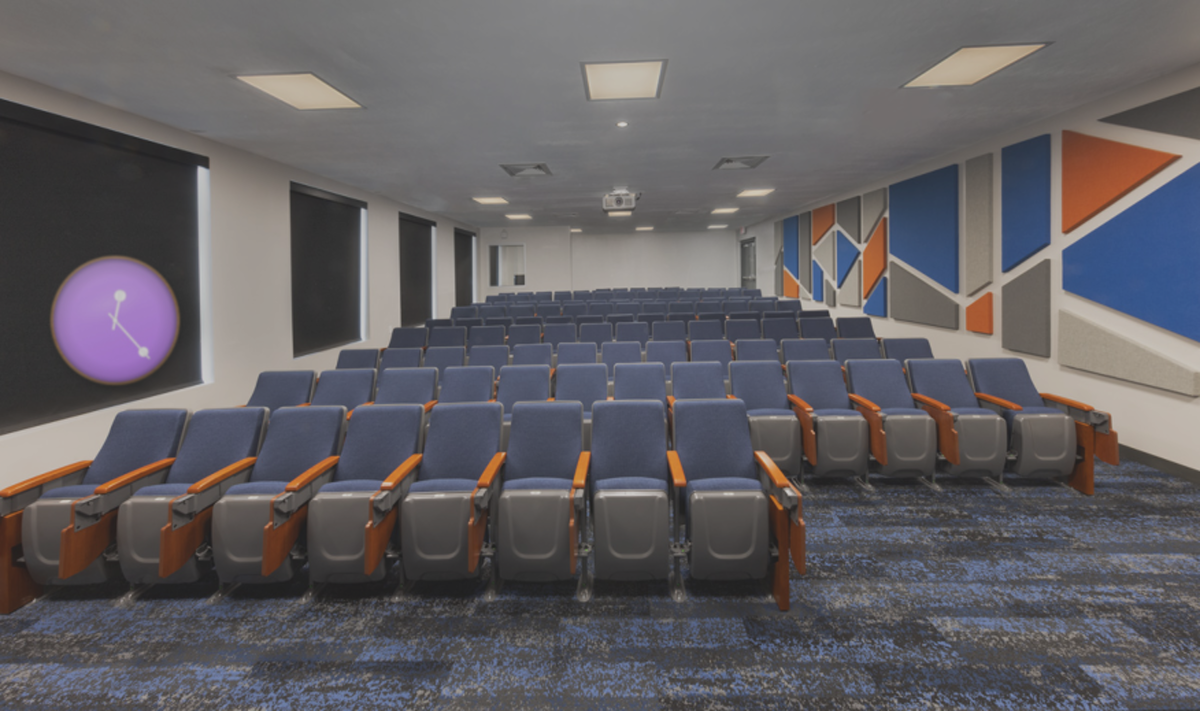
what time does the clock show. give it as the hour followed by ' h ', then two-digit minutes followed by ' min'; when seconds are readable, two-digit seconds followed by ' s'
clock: 12 h 23 min
